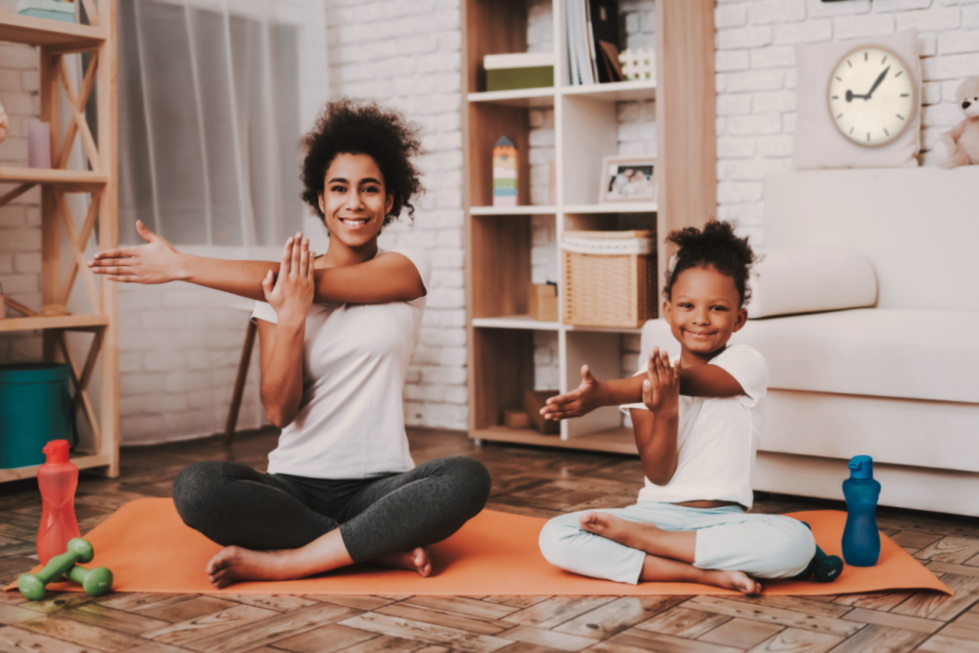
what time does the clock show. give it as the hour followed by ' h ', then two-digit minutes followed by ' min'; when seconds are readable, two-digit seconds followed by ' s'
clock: 9 h 07 min
